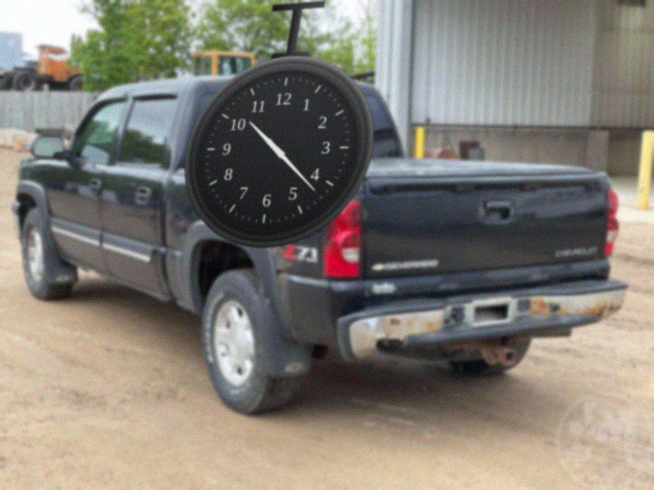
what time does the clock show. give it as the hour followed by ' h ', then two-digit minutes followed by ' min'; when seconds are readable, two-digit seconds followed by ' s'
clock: 10 h 22 min
